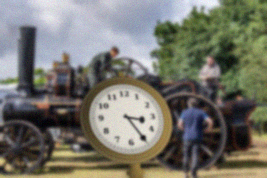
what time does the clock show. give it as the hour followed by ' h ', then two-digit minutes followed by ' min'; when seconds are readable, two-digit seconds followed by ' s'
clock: 3 h 25 min
